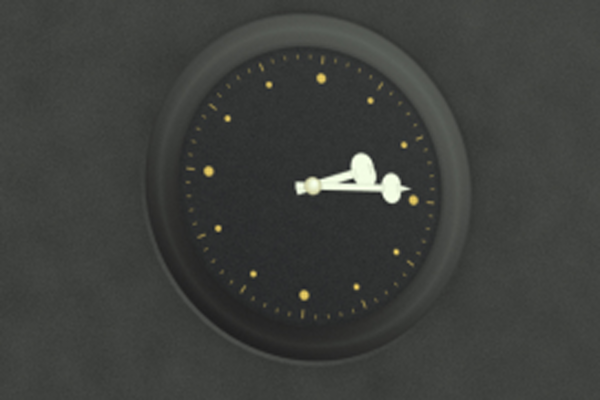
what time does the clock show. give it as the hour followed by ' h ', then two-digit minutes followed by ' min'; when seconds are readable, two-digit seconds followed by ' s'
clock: 2 h 14 min
